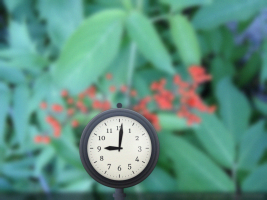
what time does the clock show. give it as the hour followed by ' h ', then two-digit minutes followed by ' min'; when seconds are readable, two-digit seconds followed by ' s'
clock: 9 h 01 min
